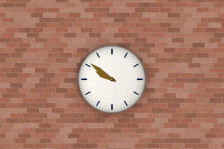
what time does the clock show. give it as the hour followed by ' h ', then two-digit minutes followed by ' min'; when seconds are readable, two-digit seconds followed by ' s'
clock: 9 h 51 min
